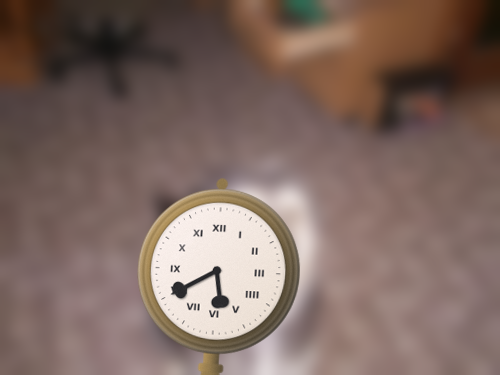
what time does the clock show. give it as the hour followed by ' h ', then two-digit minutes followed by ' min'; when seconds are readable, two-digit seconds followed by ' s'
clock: 5 h 40 min
